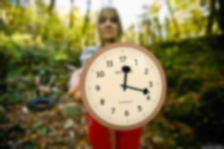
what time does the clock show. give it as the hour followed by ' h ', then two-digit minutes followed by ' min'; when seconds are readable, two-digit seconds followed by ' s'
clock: 12 h 18 min
